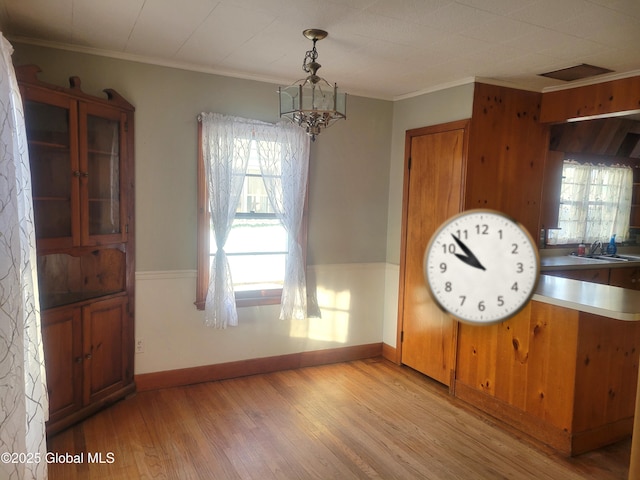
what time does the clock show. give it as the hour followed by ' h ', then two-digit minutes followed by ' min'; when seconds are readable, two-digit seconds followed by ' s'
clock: 9 h 53 min
